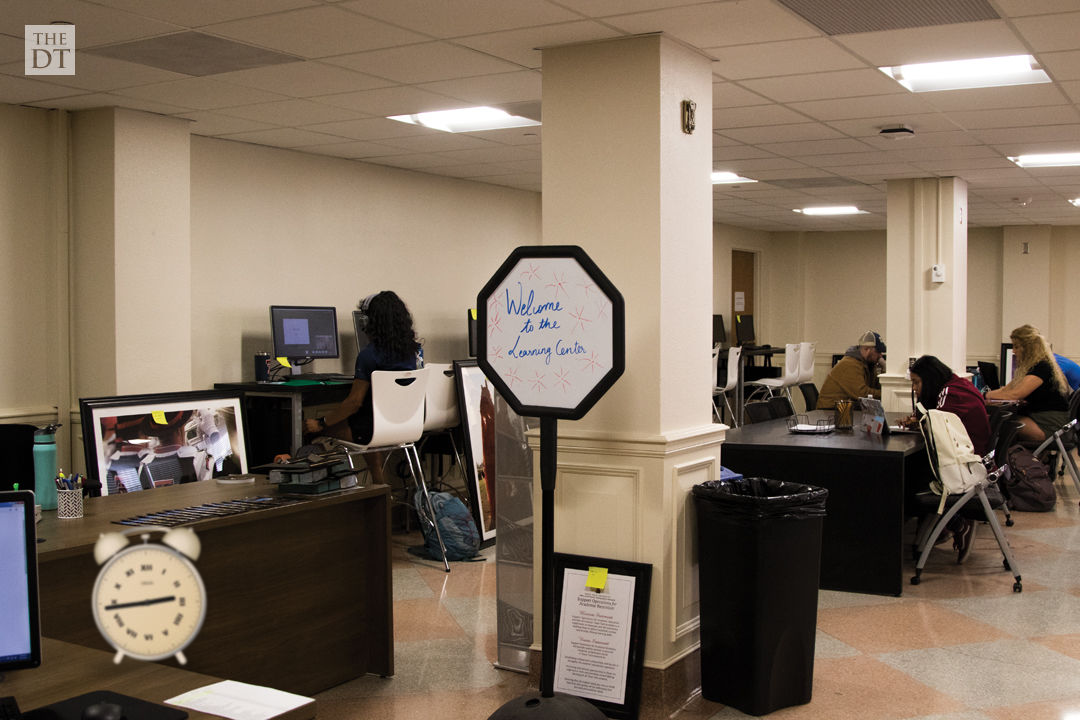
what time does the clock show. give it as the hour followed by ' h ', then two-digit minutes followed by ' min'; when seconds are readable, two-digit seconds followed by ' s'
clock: 2 h 44 min
